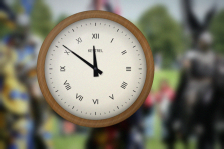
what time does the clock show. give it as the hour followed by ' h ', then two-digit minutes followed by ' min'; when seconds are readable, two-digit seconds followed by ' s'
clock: 11 h 51 min
